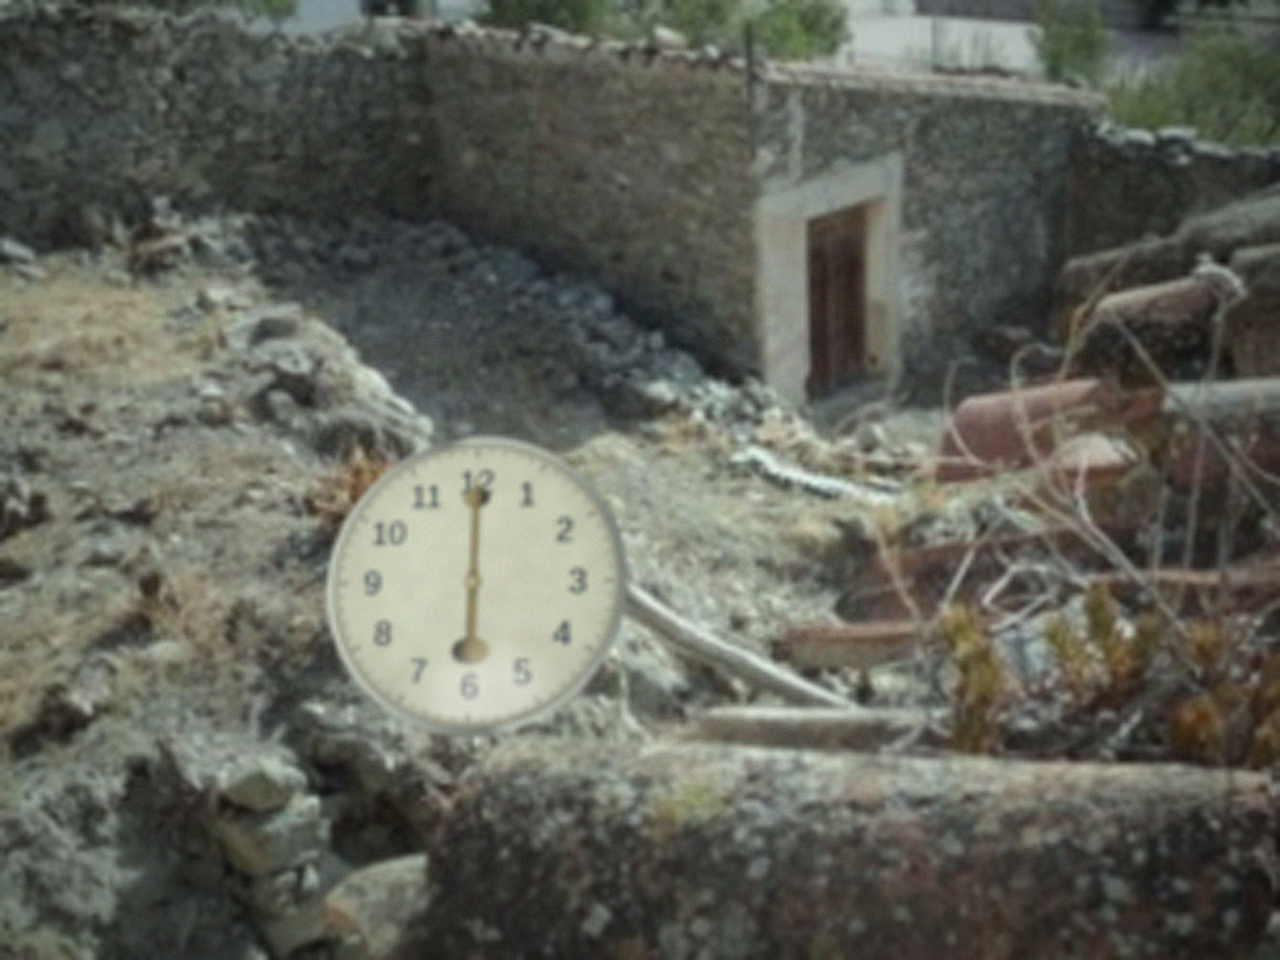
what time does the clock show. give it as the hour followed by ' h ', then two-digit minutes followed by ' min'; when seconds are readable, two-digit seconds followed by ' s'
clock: 6 h 00 min
